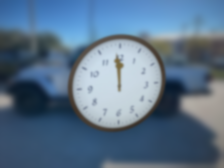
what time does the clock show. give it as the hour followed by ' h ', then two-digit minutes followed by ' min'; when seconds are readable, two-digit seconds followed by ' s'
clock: 11 h 59 min
